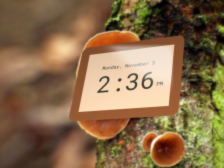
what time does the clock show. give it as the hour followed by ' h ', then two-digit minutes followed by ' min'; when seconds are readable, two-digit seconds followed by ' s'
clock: 2 h 36 min
